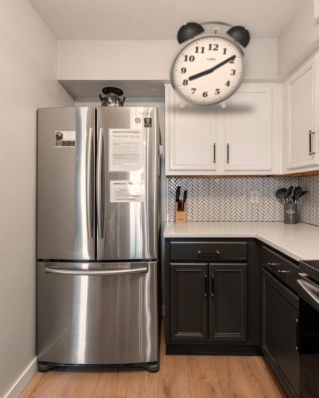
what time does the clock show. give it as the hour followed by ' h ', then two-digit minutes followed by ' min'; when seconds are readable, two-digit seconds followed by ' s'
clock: 8 h 09 min
